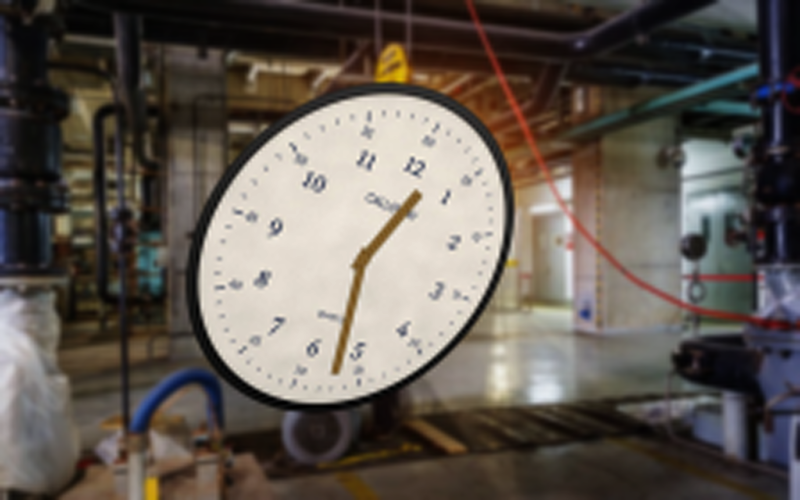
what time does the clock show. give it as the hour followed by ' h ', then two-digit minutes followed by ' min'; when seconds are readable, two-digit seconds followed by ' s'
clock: 12 h 27 min
